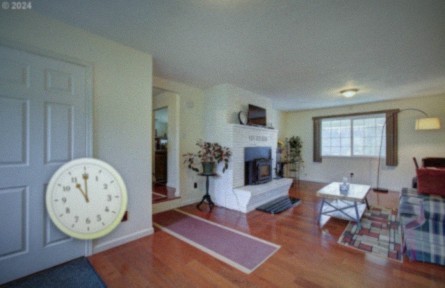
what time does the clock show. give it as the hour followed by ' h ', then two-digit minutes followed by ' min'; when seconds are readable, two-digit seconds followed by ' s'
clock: 11 h 00 min
